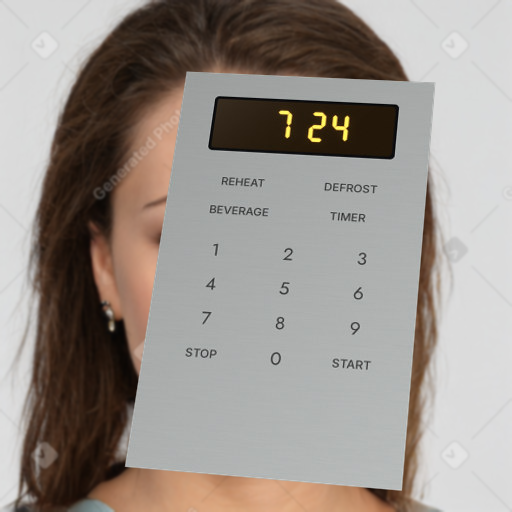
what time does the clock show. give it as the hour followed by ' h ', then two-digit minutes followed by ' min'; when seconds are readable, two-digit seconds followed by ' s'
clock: 7 h 24 min
